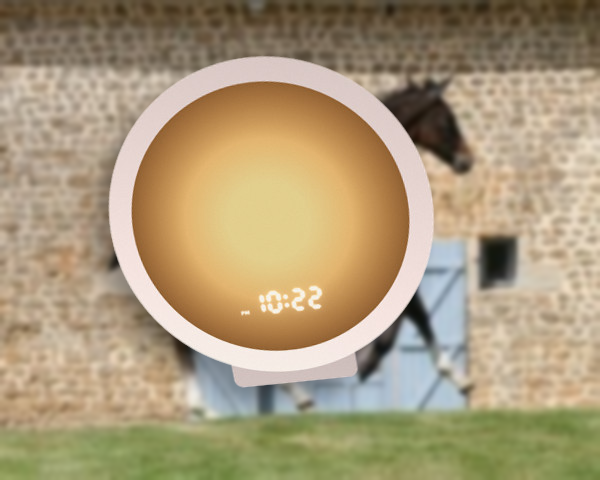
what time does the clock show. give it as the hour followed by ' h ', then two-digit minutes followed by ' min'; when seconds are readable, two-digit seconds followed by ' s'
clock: 10 h 22 min
